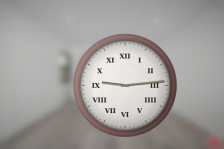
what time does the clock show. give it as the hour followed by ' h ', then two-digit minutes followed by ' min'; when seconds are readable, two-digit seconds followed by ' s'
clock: 9 h 14 min
